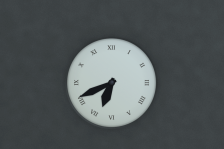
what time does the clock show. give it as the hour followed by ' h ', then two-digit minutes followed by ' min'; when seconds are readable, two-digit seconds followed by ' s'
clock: 6 h 41 min
